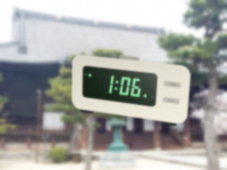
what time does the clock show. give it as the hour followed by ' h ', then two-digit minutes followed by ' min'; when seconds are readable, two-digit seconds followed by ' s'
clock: 1 h 06 min
